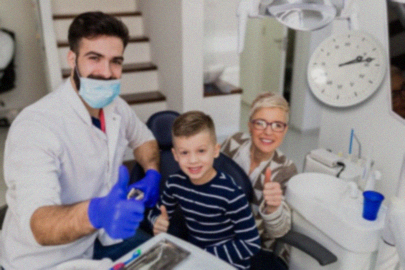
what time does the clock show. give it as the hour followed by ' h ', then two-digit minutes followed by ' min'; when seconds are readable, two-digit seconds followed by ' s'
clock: 2 h 13 min
